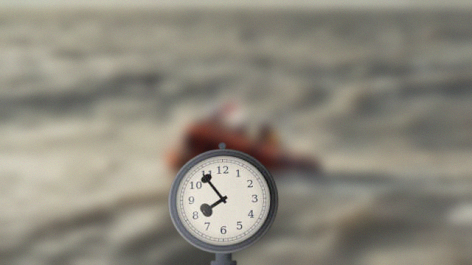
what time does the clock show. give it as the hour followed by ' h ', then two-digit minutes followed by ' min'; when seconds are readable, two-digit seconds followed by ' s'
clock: 7 h 54 min
